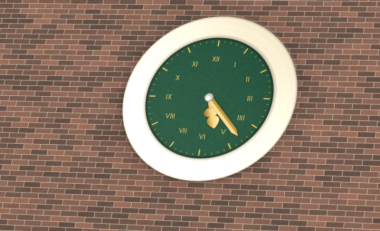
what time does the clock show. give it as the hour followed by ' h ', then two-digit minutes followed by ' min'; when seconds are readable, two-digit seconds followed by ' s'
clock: 5 h 23 min
